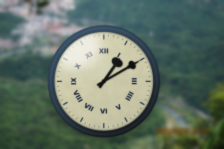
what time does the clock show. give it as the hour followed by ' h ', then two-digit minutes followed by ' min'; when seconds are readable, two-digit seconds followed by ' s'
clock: 1 h 10 min
